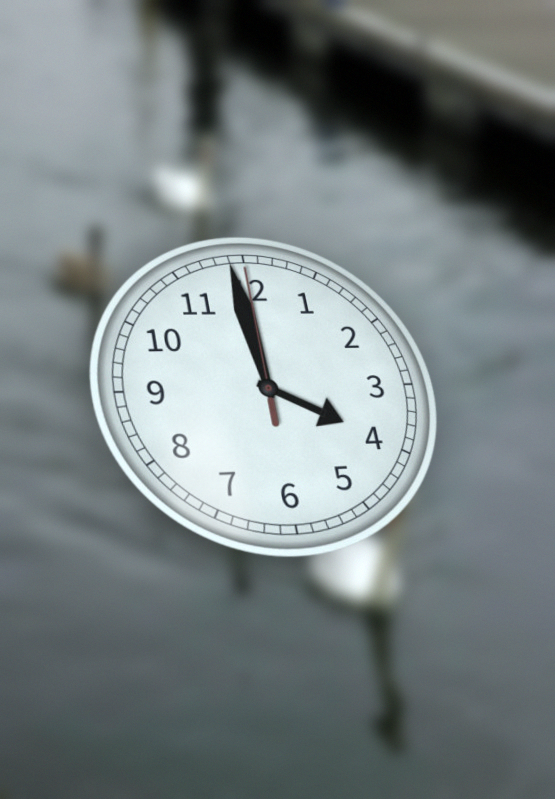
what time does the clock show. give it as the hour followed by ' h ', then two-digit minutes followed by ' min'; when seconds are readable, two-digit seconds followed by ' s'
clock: 3 h 59 min 00 s
